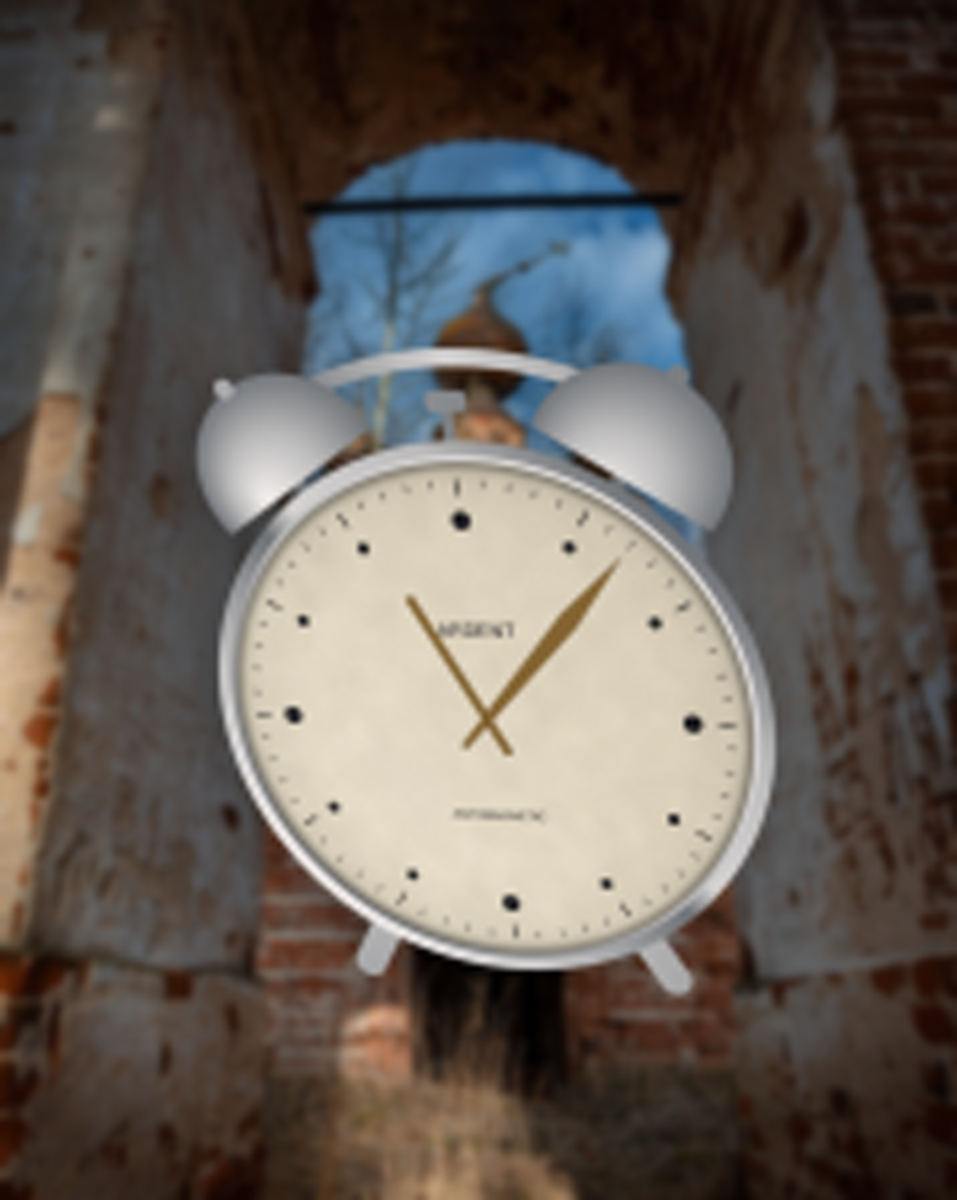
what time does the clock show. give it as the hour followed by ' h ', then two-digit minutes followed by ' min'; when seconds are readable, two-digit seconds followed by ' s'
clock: 11 h 07 min
